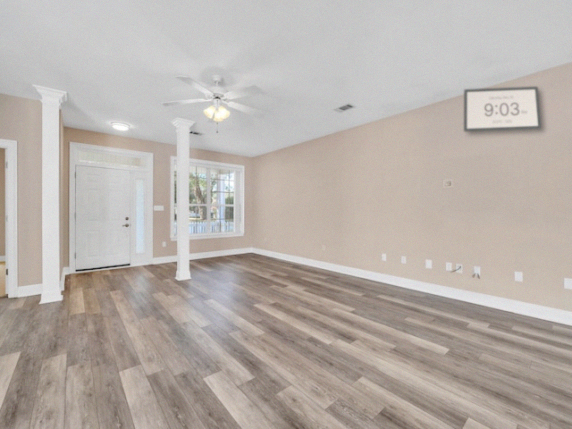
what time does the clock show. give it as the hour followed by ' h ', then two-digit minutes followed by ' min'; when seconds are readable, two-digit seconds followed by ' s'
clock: 9 h 03 min
